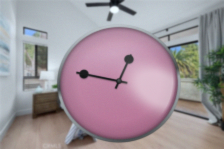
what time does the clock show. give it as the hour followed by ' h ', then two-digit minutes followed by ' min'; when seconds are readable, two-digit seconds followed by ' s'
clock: 12 h 47 min
